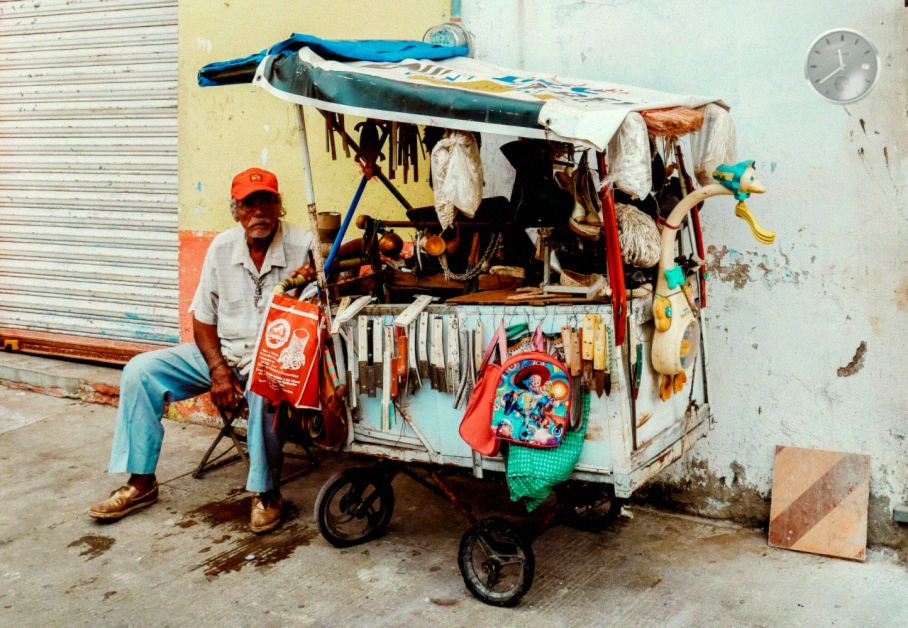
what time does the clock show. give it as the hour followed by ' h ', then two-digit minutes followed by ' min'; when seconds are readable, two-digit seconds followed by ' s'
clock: 11 h 39 min
